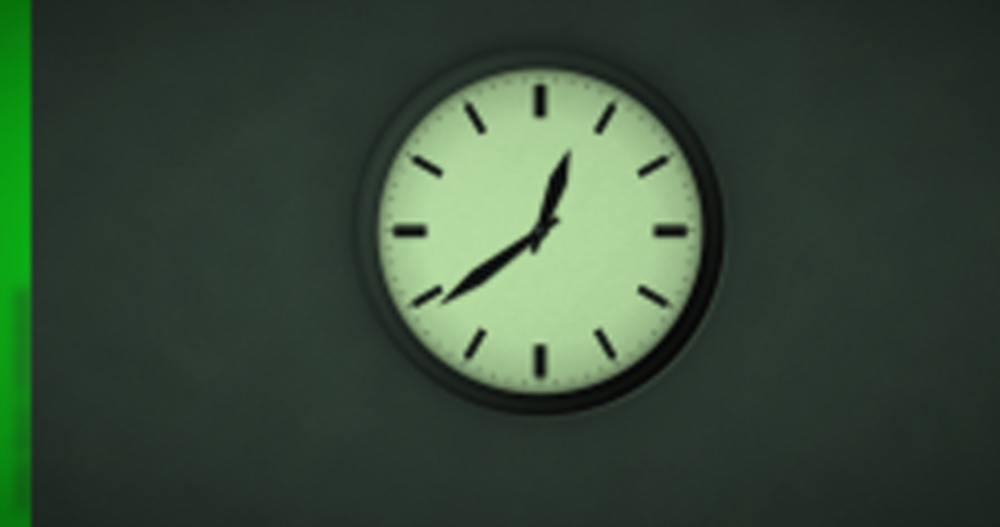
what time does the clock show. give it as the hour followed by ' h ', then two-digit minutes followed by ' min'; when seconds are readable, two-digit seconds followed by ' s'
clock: 12 h 39 min
